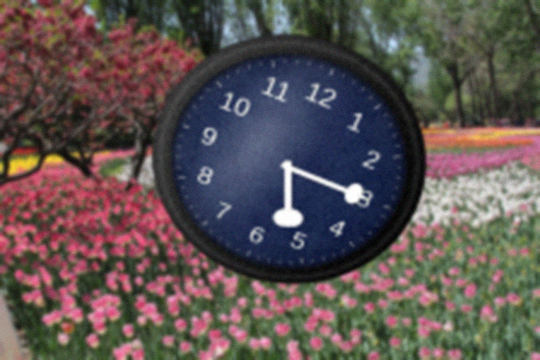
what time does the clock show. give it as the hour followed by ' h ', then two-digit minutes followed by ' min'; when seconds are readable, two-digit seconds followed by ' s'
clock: 5 h 15 min
